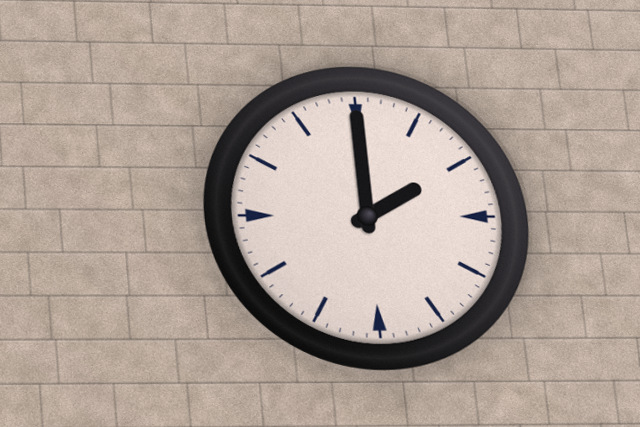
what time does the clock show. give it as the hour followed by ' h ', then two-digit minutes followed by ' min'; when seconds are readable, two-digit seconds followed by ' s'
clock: 2 h 00 min
